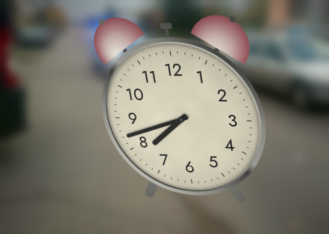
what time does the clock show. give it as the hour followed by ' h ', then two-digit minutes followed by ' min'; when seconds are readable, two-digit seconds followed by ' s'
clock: 7 h 42 min
